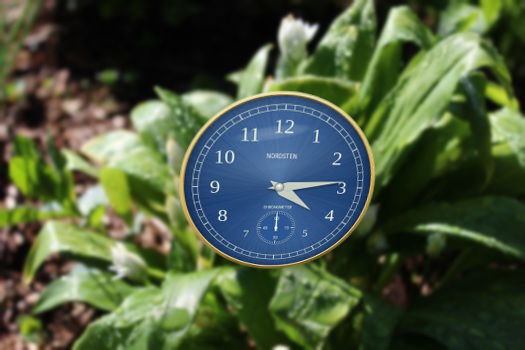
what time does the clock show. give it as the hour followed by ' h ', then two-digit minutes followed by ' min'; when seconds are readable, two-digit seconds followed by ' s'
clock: 4 h 14 min
